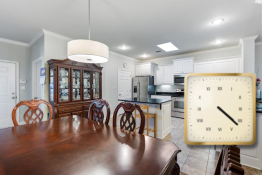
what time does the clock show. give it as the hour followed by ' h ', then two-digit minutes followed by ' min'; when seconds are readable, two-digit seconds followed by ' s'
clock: 4 h 22 min
